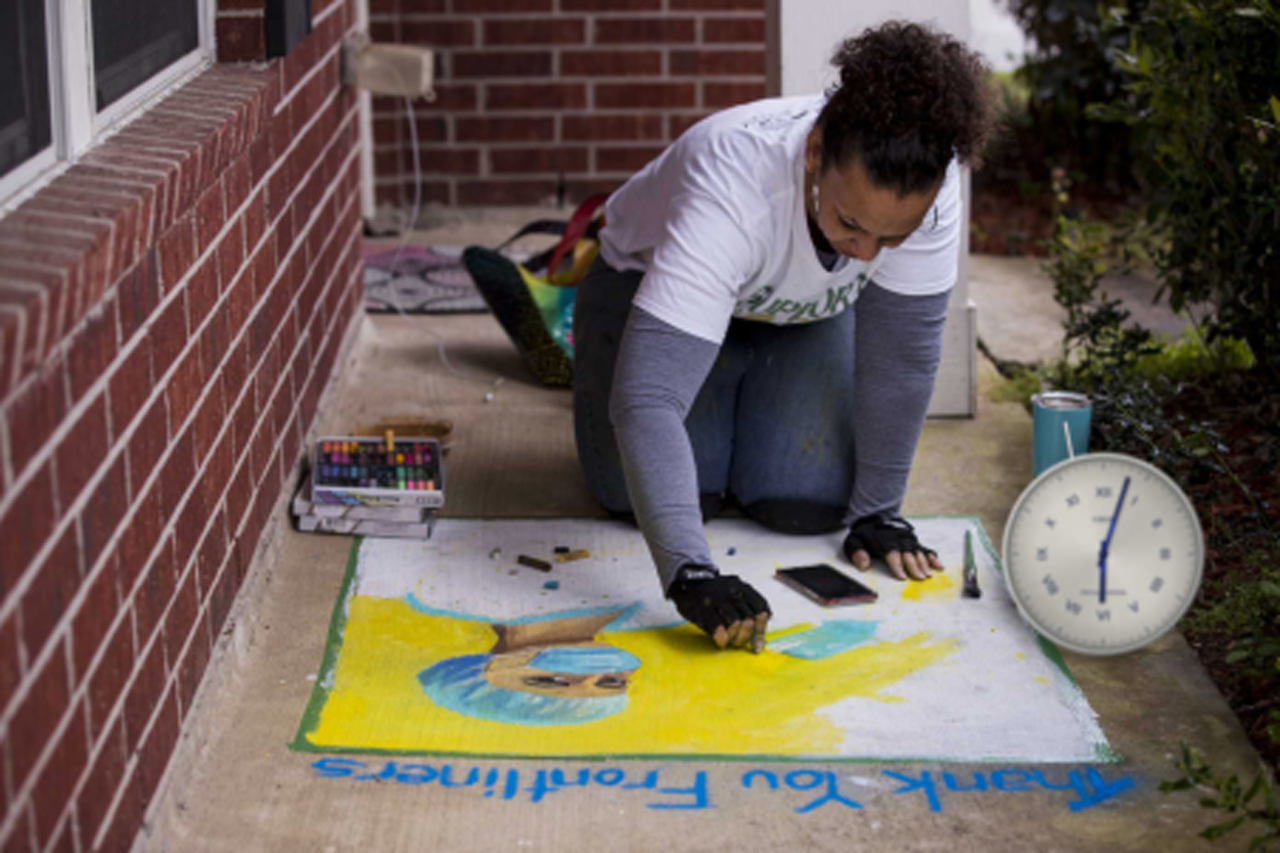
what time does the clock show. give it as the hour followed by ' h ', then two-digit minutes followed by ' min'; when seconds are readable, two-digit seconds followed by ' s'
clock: 6 h 03 min
